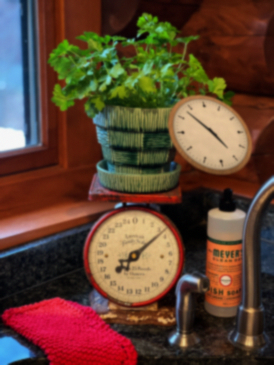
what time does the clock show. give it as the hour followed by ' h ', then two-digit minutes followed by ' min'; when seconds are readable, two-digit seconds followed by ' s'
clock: 4 h 53 min
